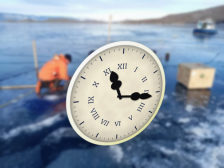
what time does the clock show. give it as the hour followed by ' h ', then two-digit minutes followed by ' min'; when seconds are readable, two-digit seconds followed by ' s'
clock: 11 h 16 min
